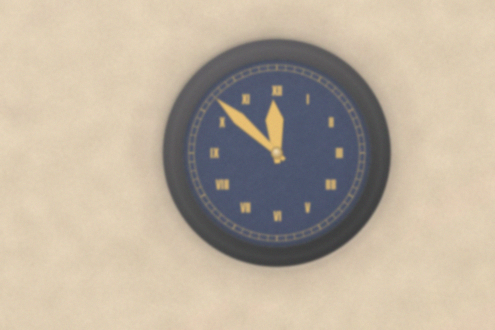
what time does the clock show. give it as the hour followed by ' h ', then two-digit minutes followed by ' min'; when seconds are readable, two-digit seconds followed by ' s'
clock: 11 h 52 min
